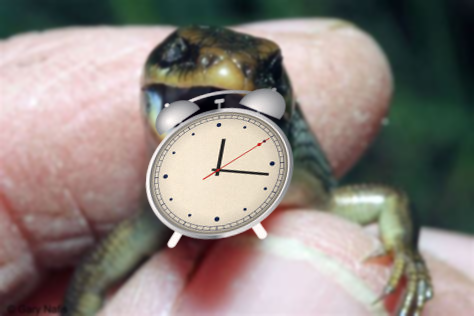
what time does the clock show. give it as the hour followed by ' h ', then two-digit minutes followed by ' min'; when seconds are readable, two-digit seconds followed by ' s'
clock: 12 h 17 min 10 s
